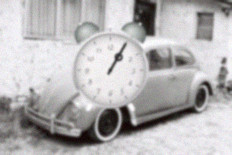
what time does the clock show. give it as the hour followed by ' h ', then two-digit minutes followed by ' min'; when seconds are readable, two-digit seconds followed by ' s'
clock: 1 h 05 min
